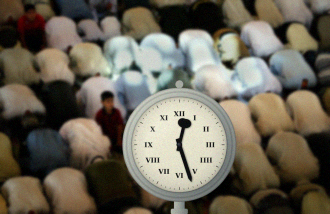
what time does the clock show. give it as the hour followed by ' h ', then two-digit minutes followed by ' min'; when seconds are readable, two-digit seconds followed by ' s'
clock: 12 h 27 min
